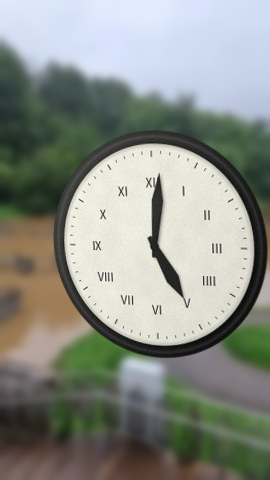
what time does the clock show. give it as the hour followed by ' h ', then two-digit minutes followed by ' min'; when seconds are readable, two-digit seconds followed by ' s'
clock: 5 h 01 min
